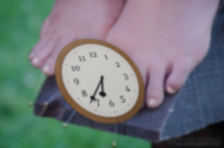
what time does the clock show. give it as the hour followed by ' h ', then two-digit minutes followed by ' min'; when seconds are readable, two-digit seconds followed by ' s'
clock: 6 h 37 min
